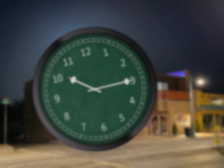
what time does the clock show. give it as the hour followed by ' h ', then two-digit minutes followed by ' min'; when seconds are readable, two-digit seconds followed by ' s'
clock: 10 h 15 min
